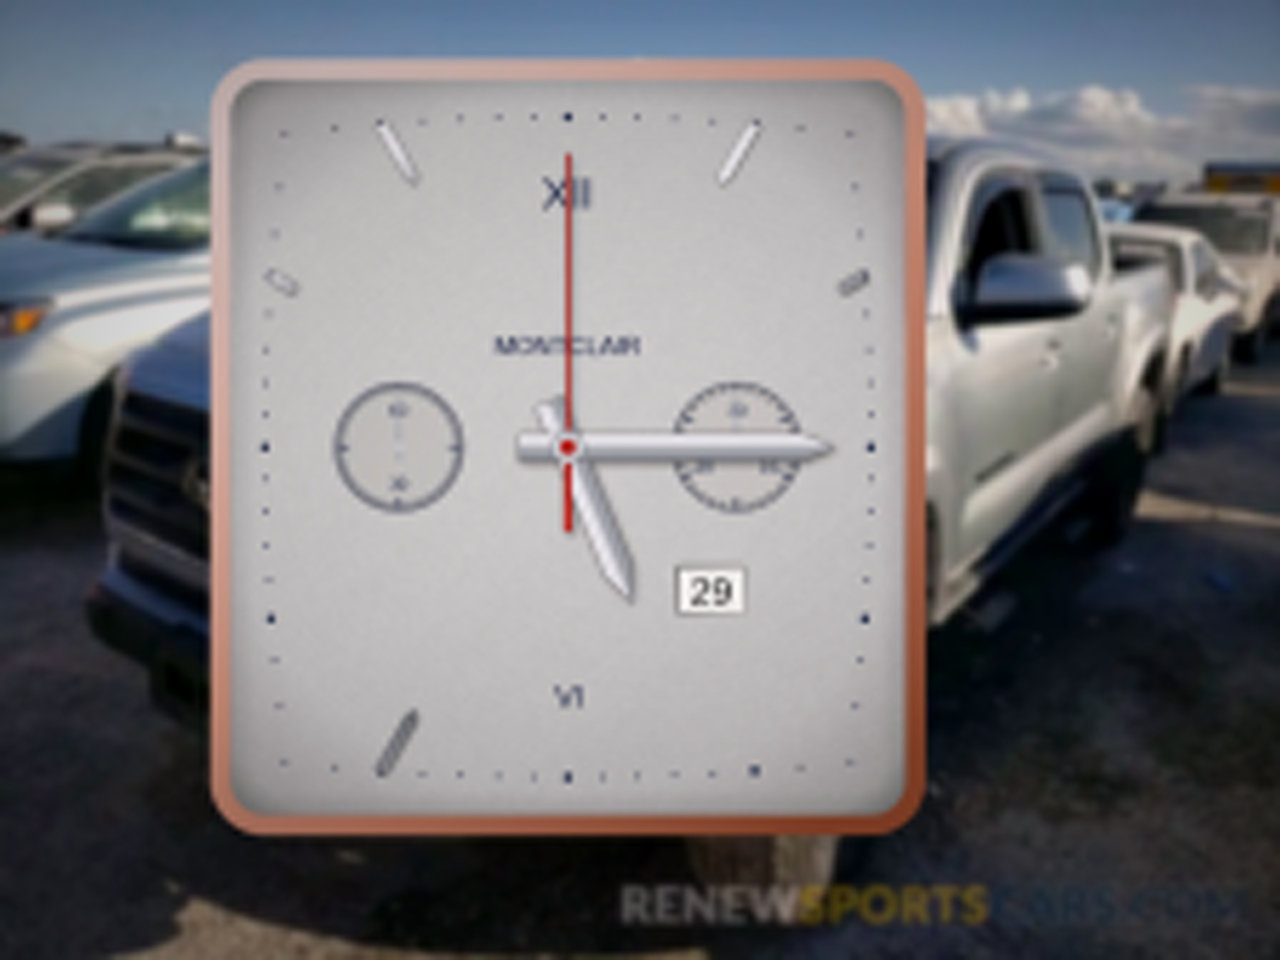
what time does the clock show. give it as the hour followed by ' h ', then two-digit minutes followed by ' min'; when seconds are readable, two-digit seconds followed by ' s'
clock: 5 h 15 min
